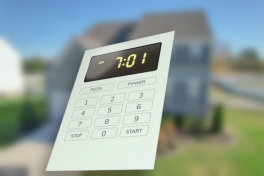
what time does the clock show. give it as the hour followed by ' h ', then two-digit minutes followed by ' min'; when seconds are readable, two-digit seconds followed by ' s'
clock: 7 h 01 min
